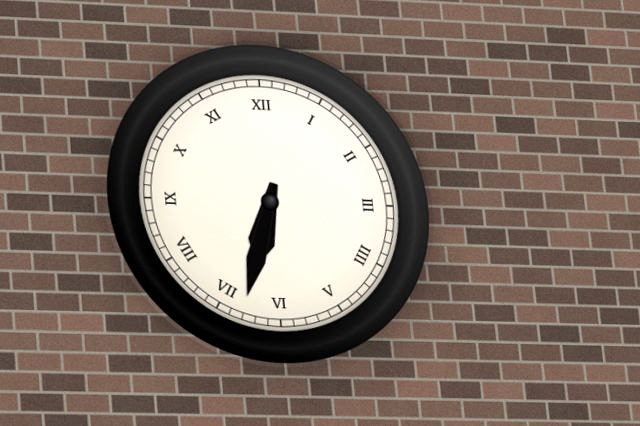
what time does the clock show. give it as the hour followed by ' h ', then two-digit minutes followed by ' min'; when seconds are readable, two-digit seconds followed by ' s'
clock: 6 h 33 min
